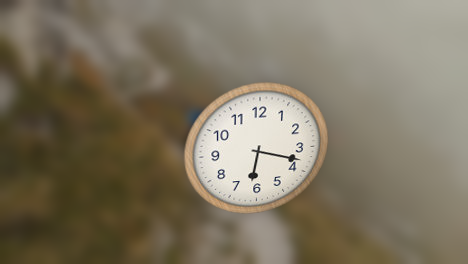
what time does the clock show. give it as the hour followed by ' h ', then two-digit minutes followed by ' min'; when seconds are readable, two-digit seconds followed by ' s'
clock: 6 h 18 min
